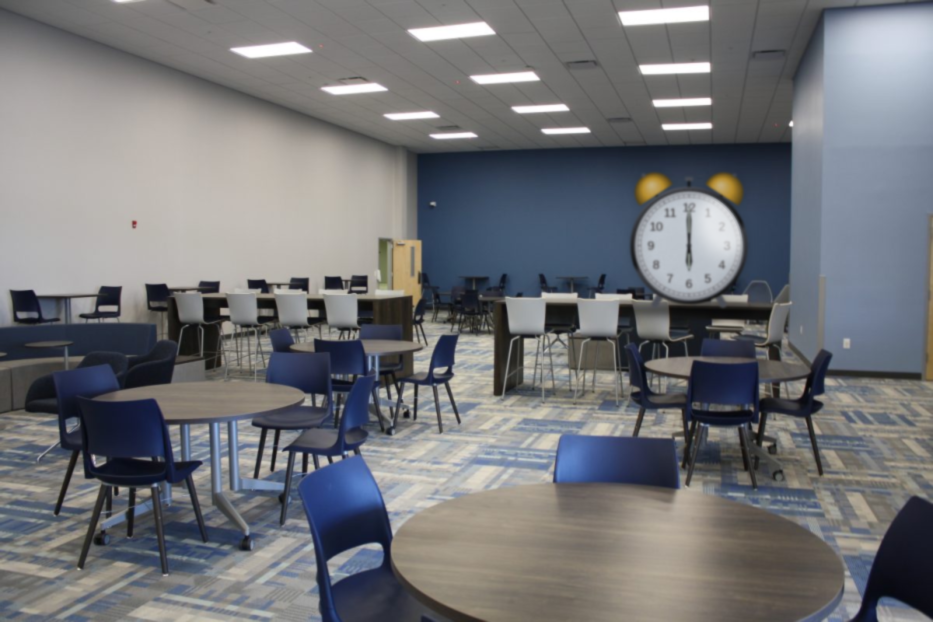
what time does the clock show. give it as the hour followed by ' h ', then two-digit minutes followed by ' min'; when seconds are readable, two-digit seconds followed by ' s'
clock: 6 h 00 min
